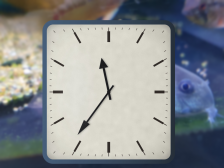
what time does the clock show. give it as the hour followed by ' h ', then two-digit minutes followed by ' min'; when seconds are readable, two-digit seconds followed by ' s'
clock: 11 h 36 min
